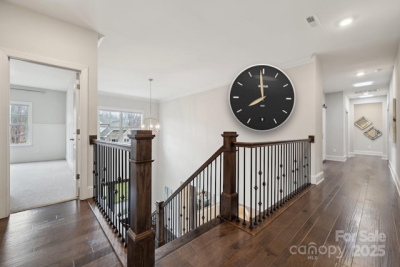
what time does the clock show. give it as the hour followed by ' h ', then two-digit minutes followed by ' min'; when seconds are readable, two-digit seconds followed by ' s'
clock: 7 h 59 min
